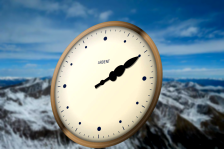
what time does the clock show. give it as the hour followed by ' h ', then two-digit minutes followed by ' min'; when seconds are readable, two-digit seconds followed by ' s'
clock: 2 h 10 min
